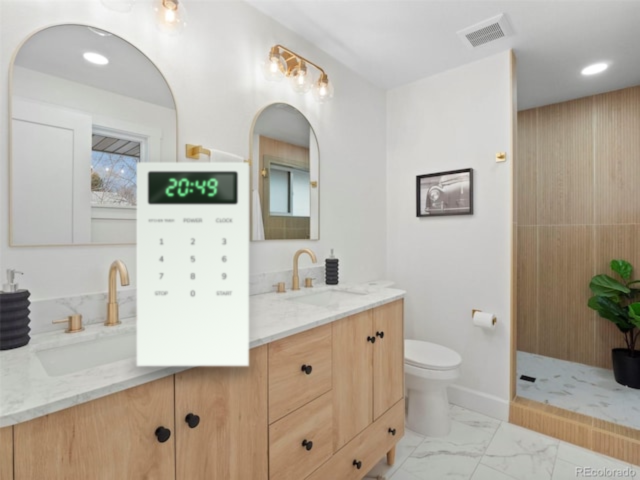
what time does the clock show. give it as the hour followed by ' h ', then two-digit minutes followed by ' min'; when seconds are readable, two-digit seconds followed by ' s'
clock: 20 h 49 min
